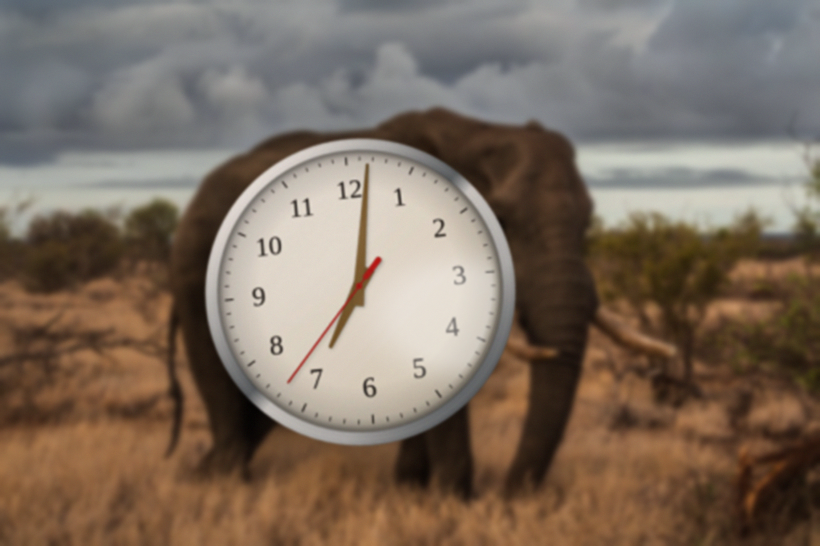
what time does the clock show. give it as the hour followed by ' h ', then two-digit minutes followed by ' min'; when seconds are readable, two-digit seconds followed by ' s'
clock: 7 h 01 min 37 s
